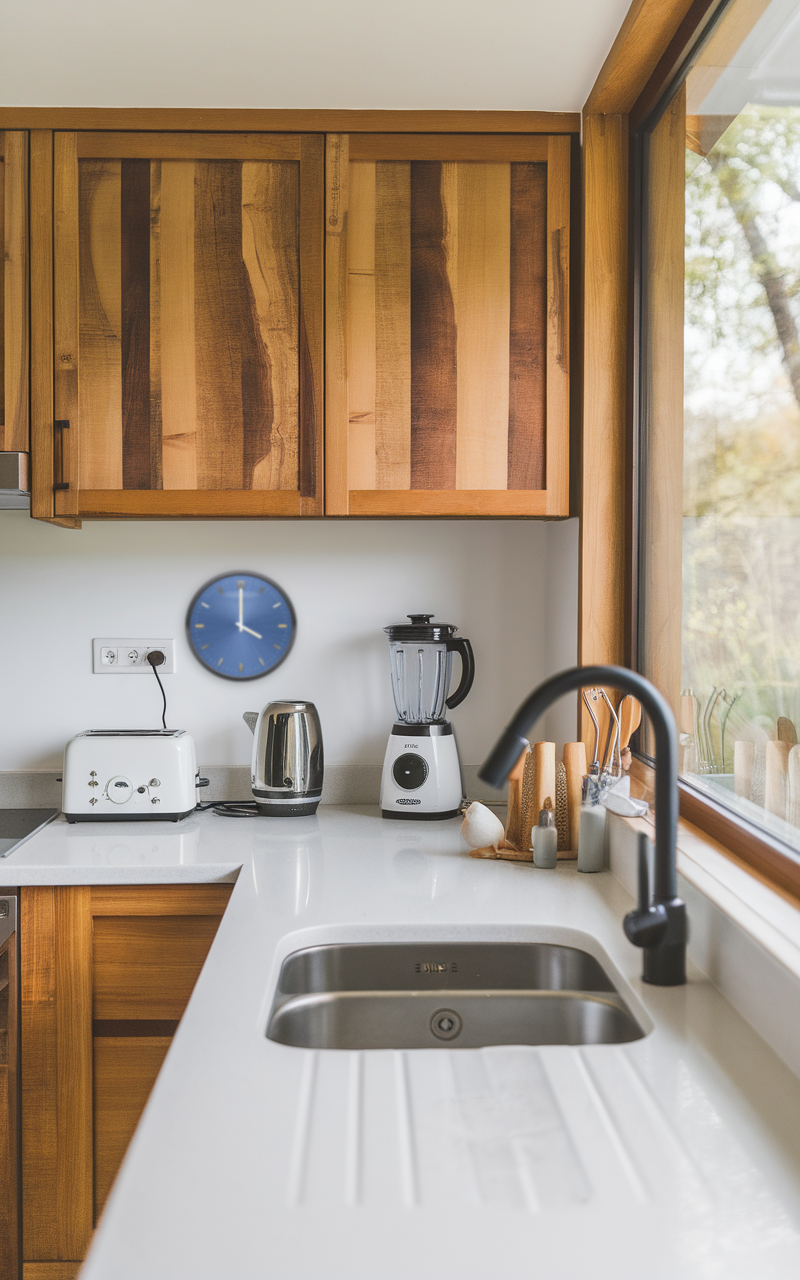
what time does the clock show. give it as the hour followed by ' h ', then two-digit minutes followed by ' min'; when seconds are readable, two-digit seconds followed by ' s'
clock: 4 h 00 min
